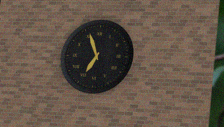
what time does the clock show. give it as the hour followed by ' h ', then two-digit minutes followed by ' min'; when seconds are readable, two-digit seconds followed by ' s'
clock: 6 h 56 min
